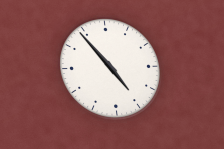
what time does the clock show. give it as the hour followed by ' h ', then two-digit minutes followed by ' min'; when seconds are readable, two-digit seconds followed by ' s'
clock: 4 h 54 min
